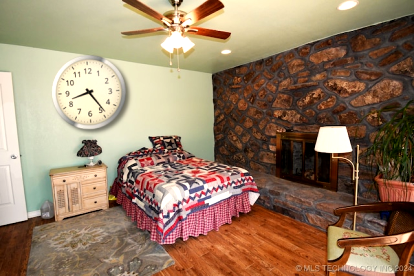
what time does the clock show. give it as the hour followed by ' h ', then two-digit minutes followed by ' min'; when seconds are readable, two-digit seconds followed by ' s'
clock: 8 h 24 min
